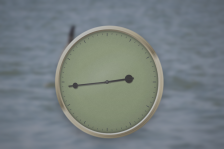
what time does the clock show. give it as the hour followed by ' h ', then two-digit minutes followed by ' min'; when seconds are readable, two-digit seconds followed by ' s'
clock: 2 h 44 min
